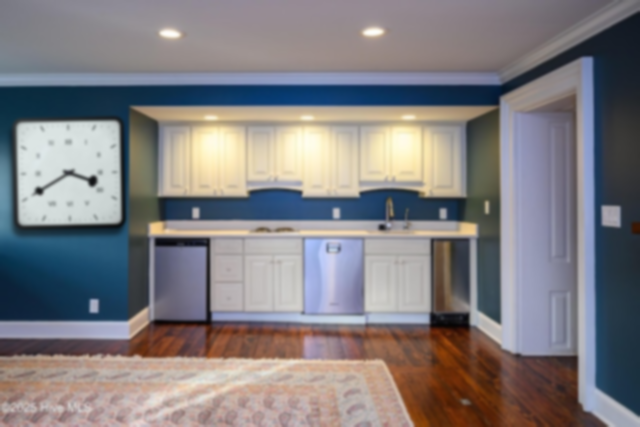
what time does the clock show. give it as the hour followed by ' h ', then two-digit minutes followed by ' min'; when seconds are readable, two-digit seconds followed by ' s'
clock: 3 h 40 min
